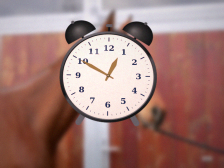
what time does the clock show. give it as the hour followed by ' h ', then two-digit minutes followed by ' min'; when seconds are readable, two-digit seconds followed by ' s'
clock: 12 h 50 min
